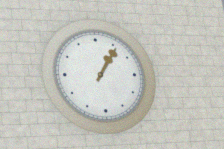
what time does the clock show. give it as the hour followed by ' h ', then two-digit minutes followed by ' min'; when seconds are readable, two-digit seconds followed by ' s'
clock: 1 h 06 min
